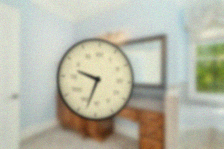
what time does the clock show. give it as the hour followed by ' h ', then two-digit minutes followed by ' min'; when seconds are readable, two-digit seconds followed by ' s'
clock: 9 h 33 min
